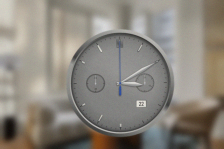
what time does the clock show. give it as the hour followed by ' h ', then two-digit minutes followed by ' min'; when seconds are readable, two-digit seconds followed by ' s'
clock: 3 h 10 min
